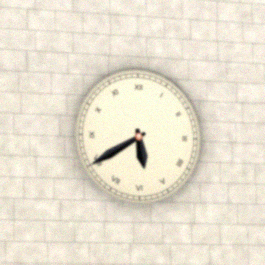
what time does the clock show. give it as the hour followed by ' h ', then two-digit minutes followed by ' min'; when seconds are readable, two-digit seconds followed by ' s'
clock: 5 h 40 min
